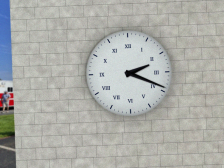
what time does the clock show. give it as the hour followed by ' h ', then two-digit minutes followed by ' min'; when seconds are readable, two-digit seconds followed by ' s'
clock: 2 h 19 min
